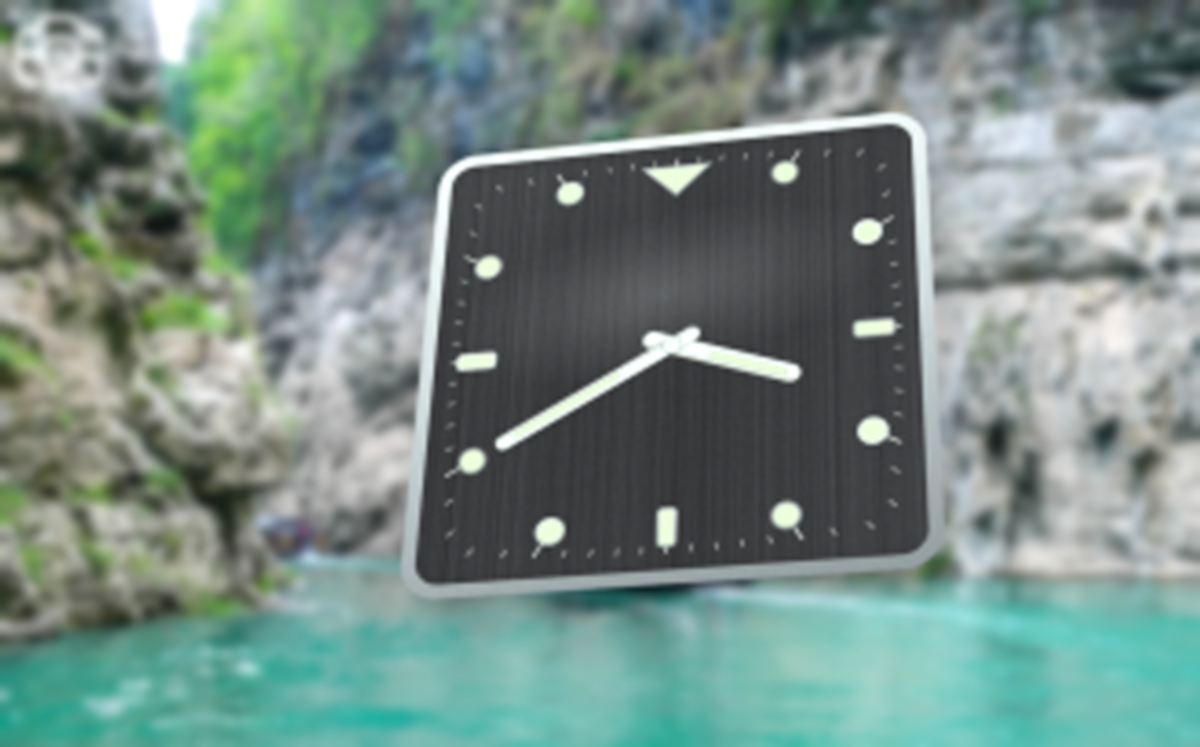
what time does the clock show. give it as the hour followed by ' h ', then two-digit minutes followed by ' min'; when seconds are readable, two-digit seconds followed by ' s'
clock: 3 h 40 min
